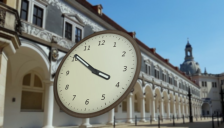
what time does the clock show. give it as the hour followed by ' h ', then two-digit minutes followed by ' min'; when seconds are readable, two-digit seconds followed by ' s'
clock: 3 h 51 min
